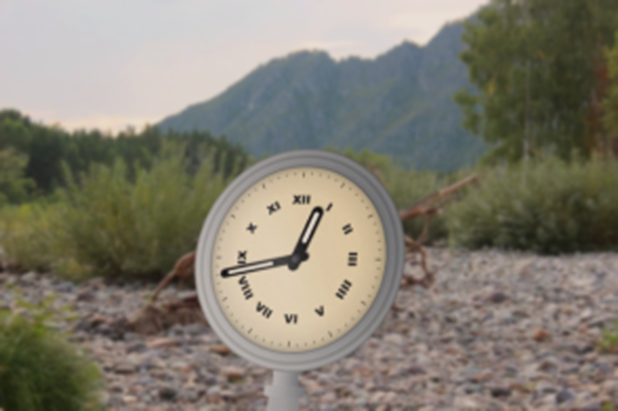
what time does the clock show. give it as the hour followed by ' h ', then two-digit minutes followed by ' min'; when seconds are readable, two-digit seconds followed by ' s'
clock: 12 h 43 min
